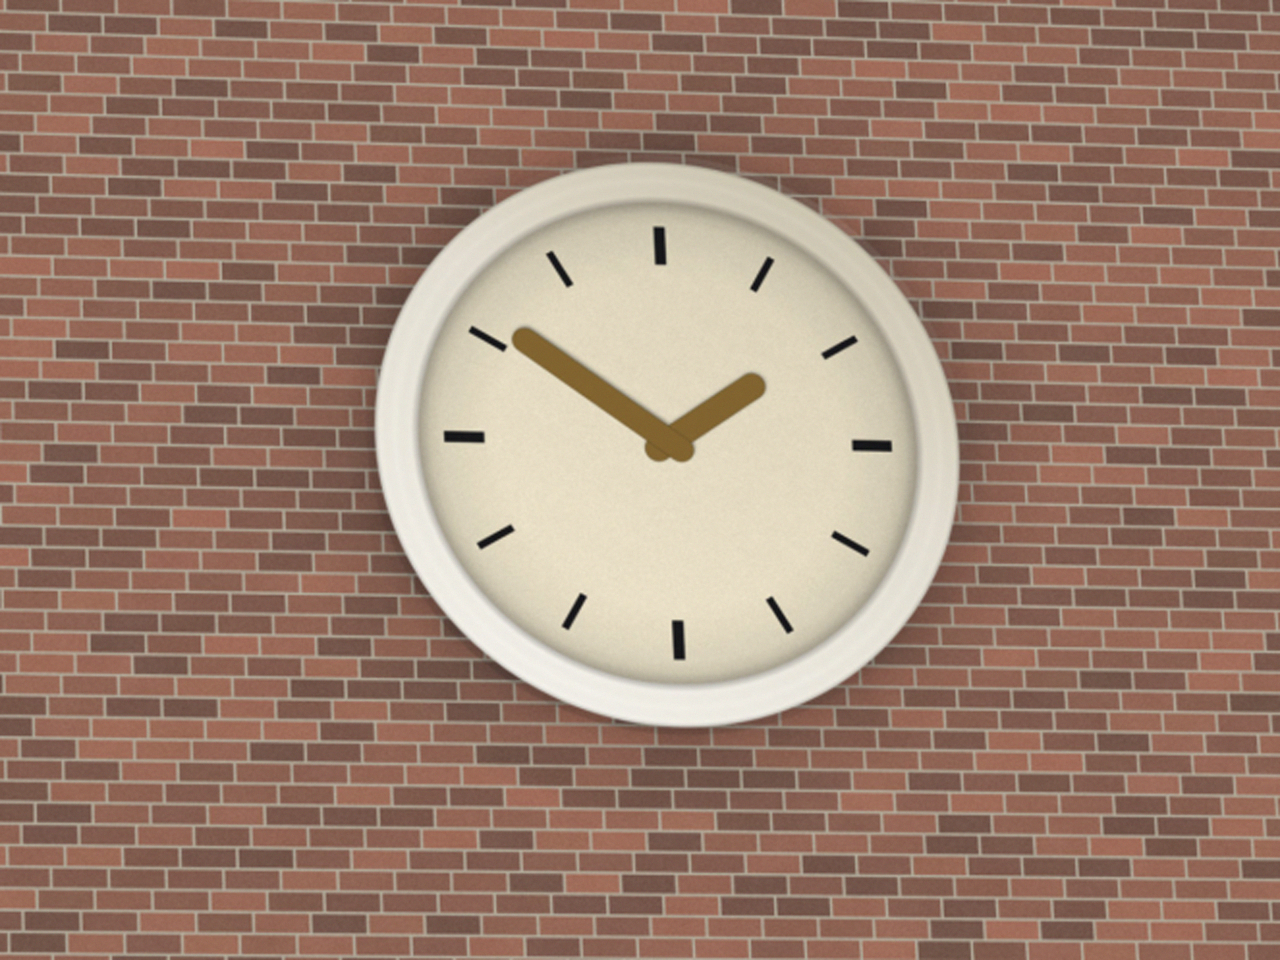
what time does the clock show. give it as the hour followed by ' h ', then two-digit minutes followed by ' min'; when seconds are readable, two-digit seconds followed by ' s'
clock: 1 h 51 min
